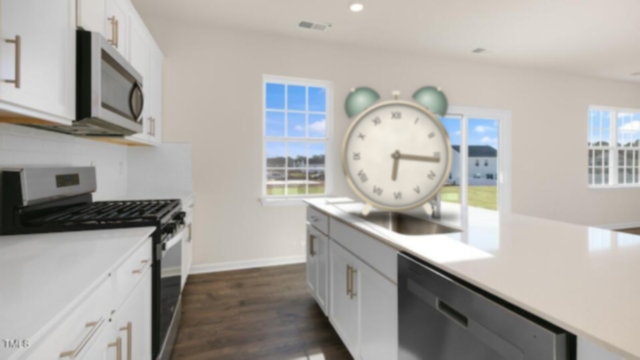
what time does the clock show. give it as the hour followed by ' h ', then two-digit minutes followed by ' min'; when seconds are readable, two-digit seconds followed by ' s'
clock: 6 h 16 min
